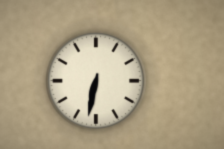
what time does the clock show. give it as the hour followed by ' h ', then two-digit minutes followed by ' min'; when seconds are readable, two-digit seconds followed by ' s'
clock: 6 h 32 min
